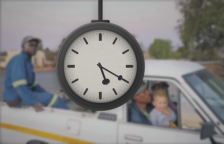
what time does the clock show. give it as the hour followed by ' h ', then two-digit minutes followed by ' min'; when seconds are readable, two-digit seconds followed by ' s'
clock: 5 h 20 min
